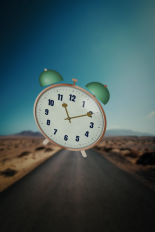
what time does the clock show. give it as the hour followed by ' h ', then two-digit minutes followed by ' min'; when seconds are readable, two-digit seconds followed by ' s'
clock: 11 h 10 min
